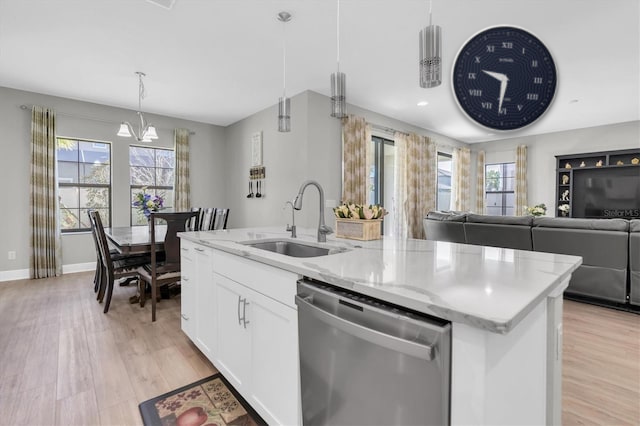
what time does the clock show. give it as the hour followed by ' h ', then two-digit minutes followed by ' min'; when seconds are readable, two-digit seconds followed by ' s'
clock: 9 h 31 min
